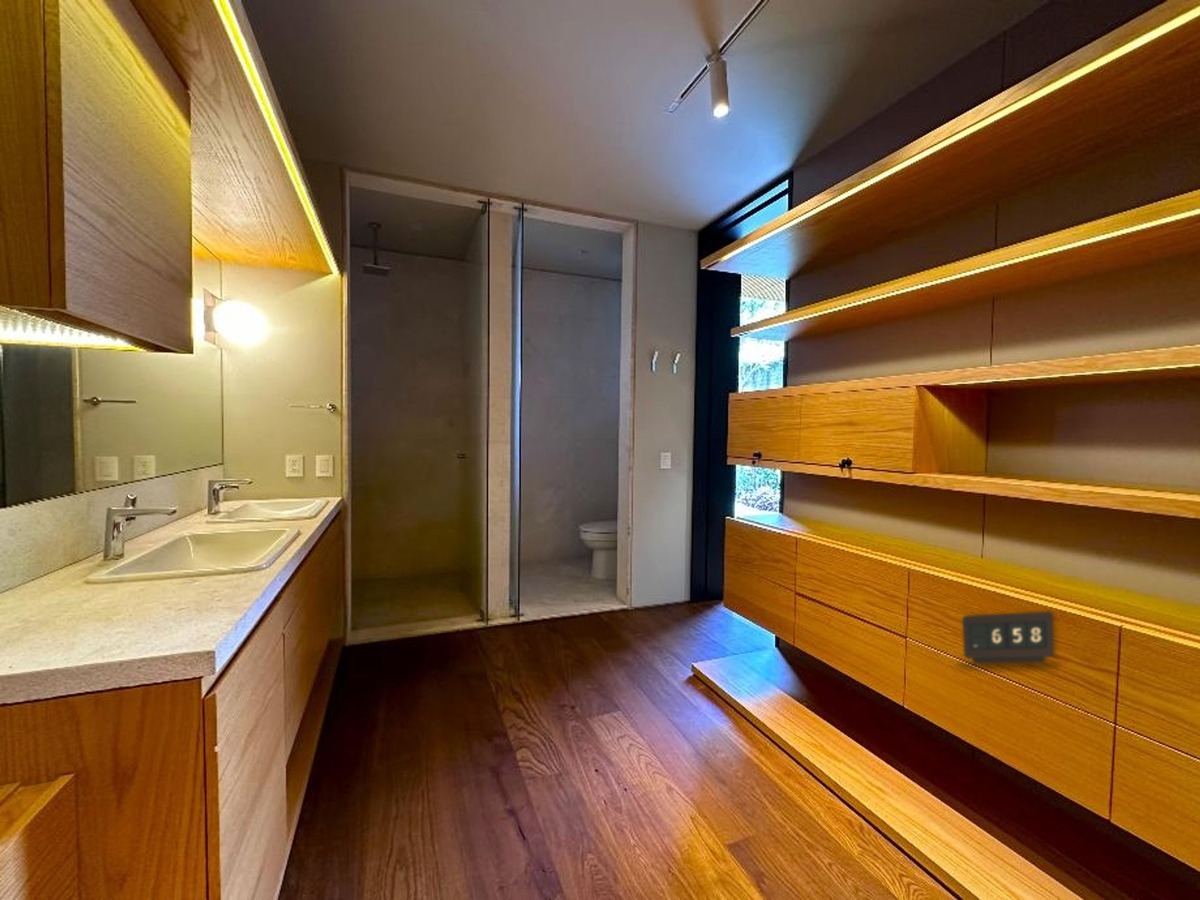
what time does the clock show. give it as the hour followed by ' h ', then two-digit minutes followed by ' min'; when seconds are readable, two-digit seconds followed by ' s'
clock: 6 h 58 min
